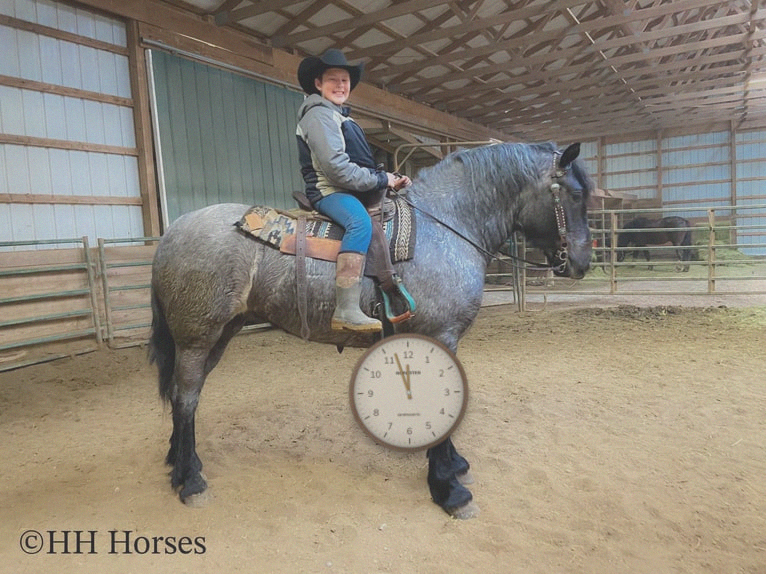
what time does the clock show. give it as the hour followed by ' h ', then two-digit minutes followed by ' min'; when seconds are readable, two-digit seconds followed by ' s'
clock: 11 h 57 min
